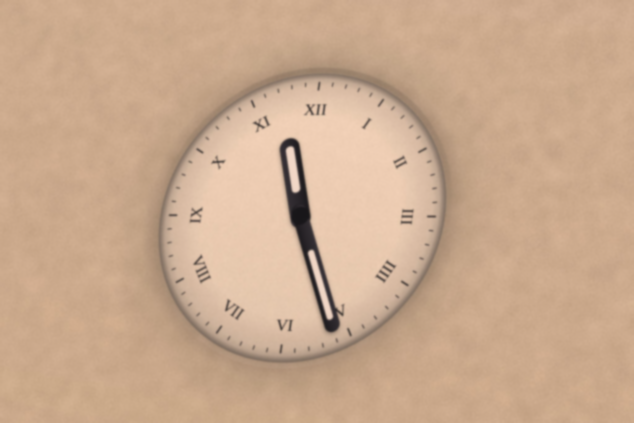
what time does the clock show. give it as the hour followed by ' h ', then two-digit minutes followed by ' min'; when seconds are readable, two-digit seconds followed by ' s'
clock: 11 h 26 min
